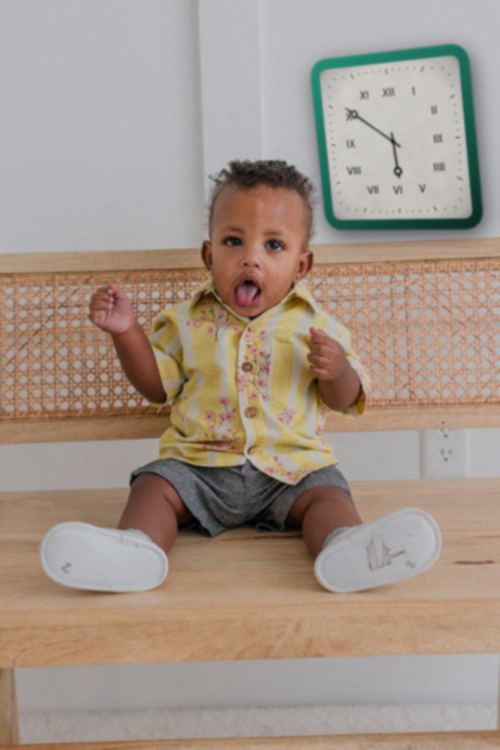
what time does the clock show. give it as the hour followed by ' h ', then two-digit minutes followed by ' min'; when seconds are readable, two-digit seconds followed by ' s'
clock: 5 h 51 min
